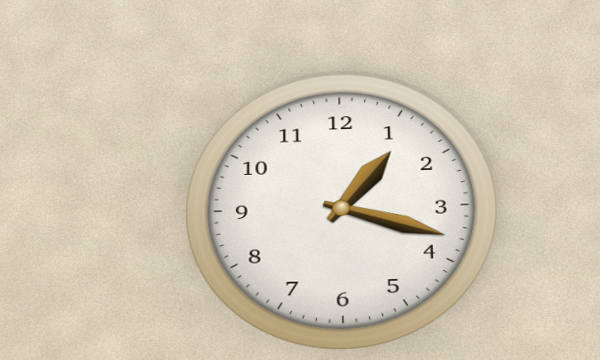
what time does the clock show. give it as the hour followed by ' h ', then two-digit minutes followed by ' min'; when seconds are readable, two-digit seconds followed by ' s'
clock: 1 h 18 min
